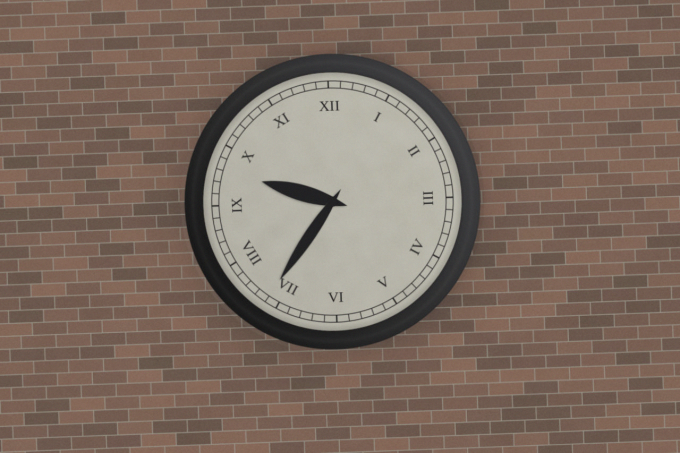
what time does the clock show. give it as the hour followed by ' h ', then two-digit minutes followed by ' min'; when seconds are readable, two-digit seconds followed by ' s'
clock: 9 h 36 min
